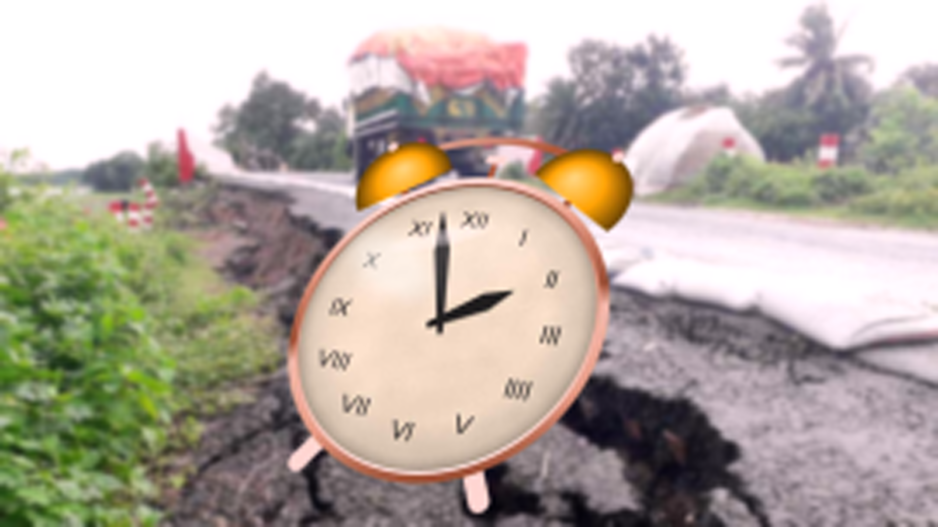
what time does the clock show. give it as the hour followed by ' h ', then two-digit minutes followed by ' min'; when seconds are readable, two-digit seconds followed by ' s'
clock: 1 h 57 min
